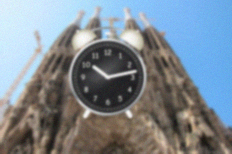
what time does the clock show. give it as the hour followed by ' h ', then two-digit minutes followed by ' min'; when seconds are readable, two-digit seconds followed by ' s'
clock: 10 h 13 min
